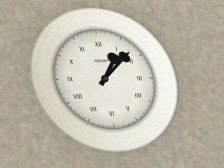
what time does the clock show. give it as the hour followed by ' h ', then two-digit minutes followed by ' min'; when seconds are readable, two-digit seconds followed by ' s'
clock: 1 h 08 min
